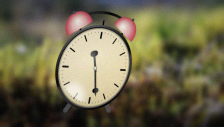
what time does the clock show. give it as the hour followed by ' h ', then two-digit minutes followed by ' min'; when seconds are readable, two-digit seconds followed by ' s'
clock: 11 h 28 min
